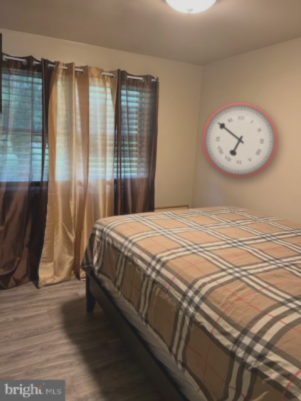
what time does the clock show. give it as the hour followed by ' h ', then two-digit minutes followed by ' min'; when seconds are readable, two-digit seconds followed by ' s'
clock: 6 h 51 min
